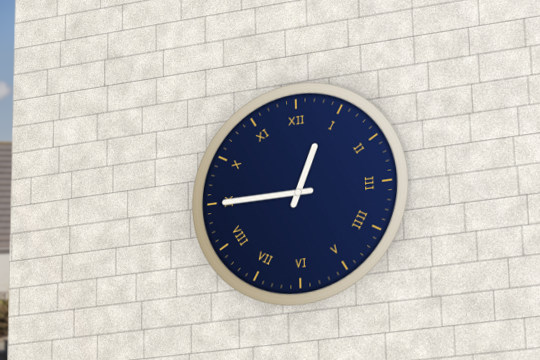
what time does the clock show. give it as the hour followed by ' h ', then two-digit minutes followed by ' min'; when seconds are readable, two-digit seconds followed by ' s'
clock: 12 h 45 min
